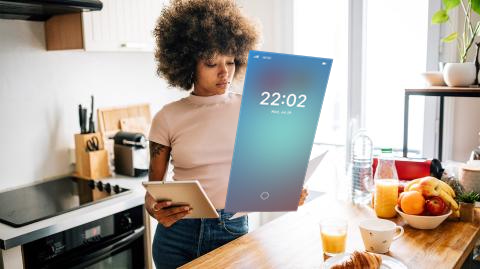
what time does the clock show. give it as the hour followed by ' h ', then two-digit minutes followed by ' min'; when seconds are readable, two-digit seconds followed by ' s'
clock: 22 h 02 min
